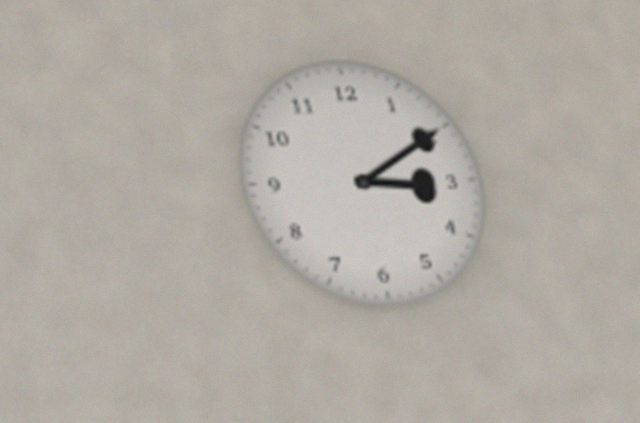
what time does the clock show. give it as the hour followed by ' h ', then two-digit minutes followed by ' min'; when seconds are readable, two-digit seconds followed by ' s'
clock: 3 h 10 min
